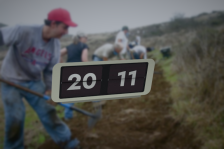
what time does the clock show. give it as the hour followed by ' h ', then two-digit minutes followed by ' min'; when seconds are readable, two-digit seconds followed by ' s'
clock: 20 h 11 min
